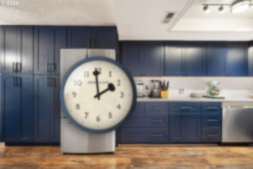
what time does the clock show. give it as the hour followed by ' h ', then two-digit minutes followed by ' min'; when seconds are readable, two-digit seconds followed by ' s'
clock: 1 h 59 min
